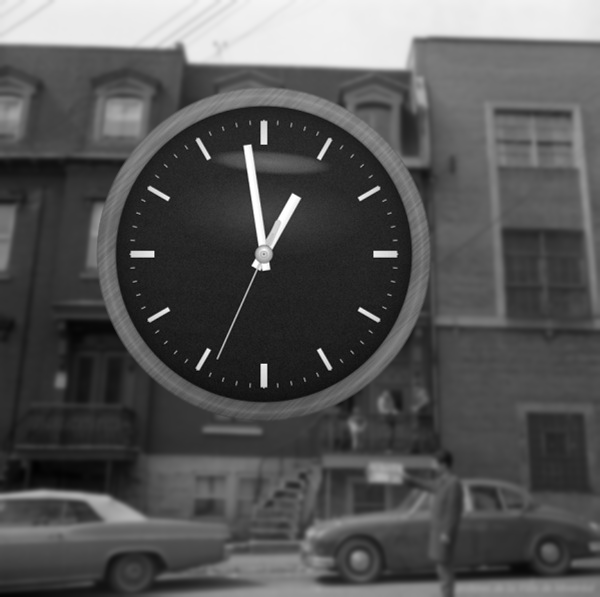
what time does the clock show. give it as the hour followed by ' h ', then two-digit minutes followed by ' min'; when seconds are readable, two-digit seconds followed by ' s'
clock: 12 h 58 min 34 s
